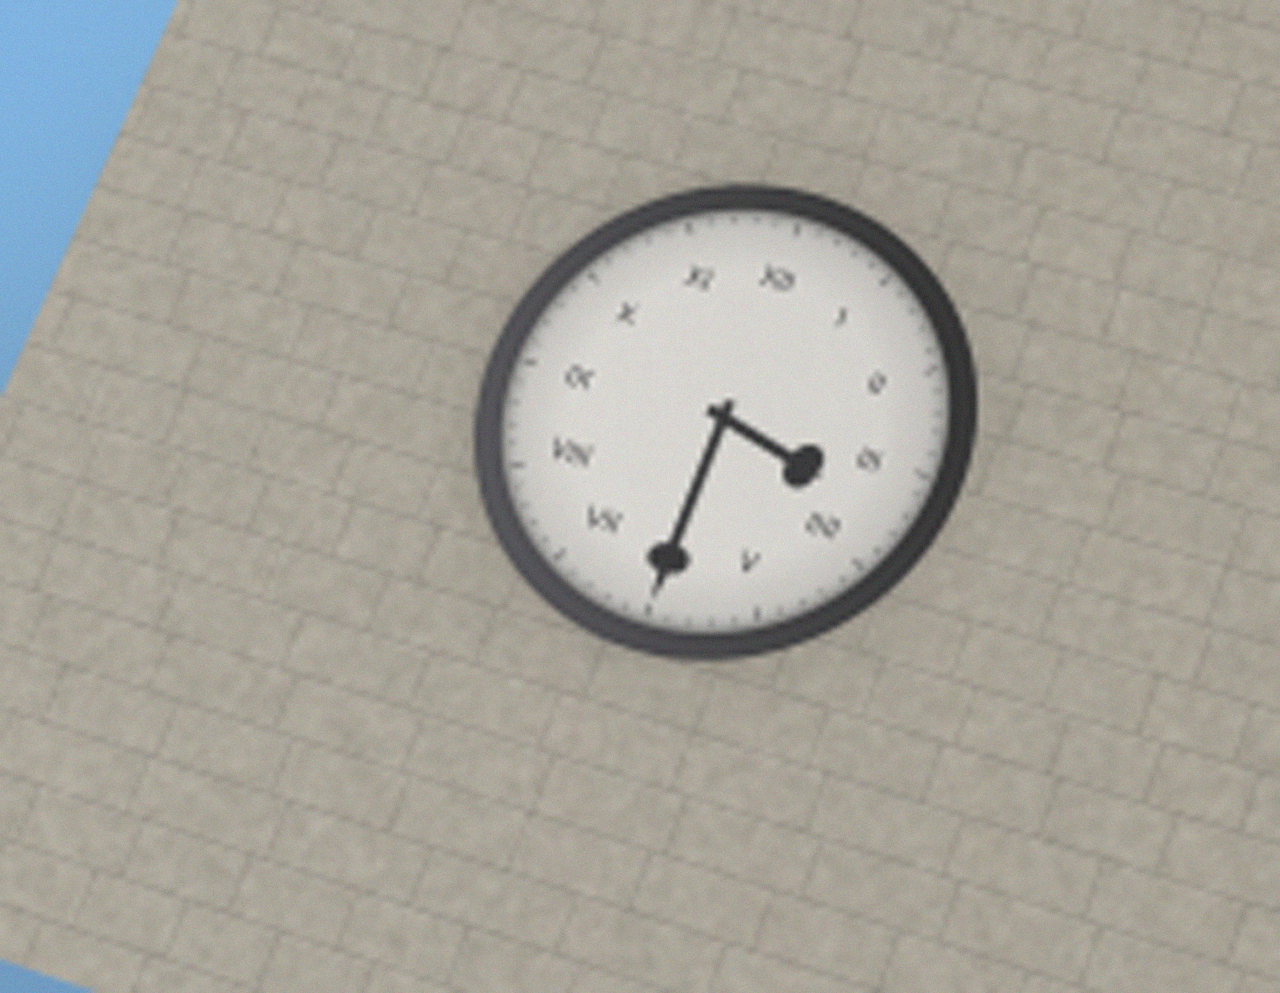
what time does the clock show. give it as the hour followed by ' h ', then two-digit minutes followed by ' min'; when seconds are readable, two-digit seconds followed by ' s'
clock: 3 h 30 min
